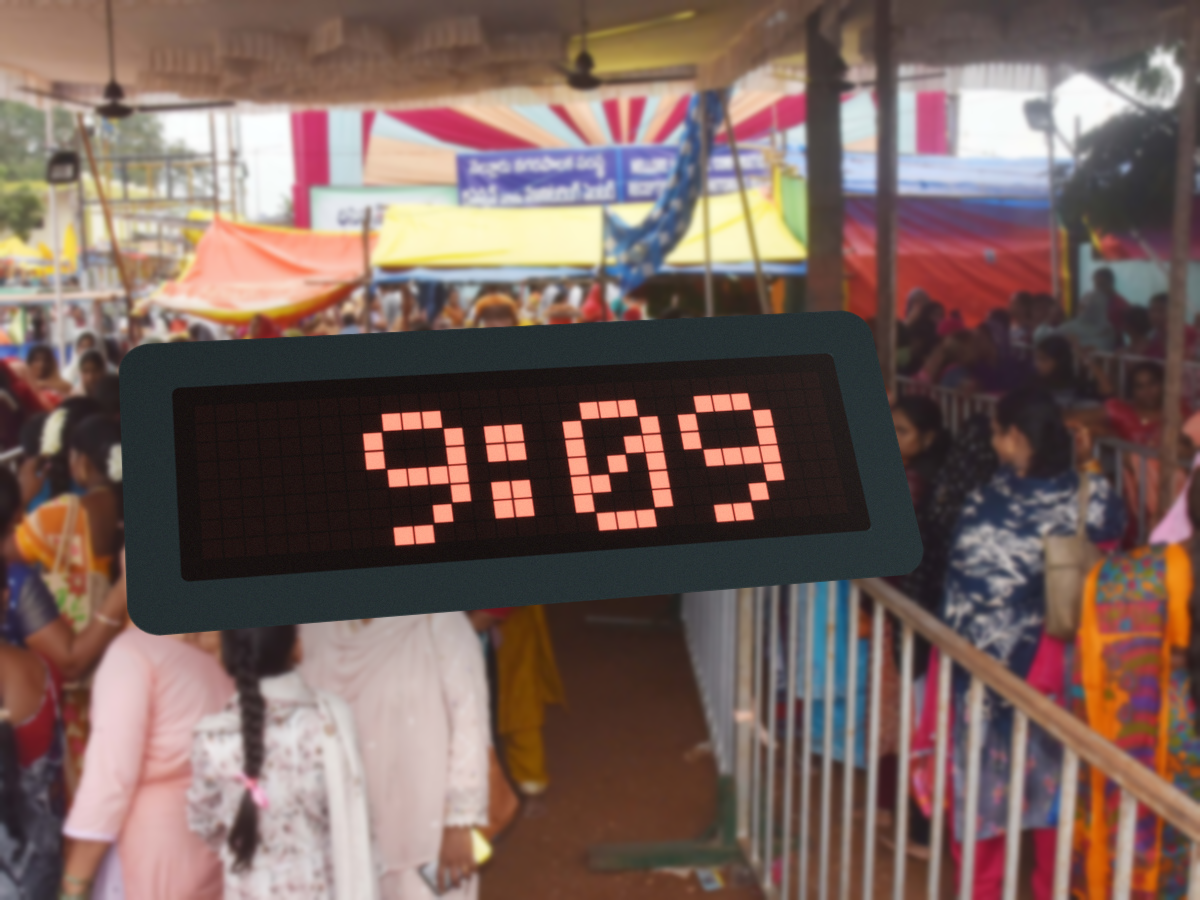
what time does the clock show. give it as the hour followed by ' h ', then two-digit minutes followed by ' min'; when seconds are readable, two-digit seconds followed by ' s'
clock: 9 h 09 min
